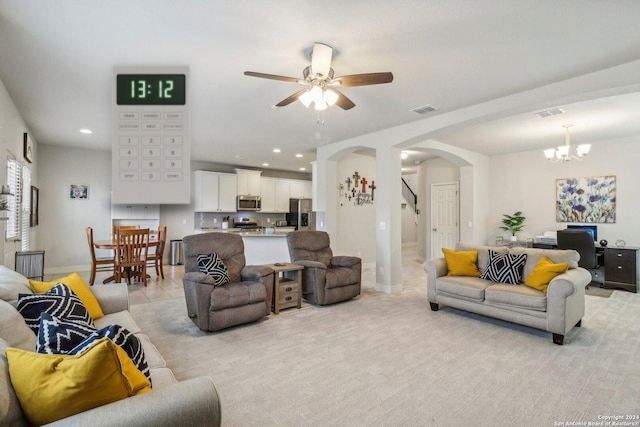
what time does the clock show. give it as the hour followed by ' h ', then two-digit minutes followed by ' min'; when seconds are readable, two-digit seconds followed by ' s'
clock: 13 h 12 min
